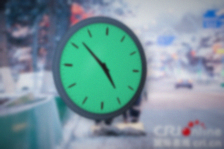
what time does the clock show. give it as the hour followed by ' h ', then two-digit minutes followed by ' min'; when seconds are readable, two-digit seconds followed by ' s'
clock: 4 h 52 min
